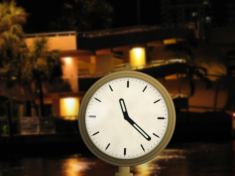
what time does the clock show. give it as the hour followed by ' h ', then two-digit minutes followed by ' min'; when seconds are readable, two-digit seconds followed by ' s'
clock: 11 h 22 min
